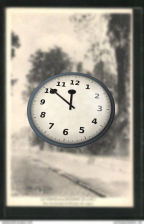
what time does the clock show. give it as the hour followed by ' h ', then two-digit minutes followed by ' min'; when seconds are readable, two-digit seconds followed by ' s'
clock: 11 h 51 min
